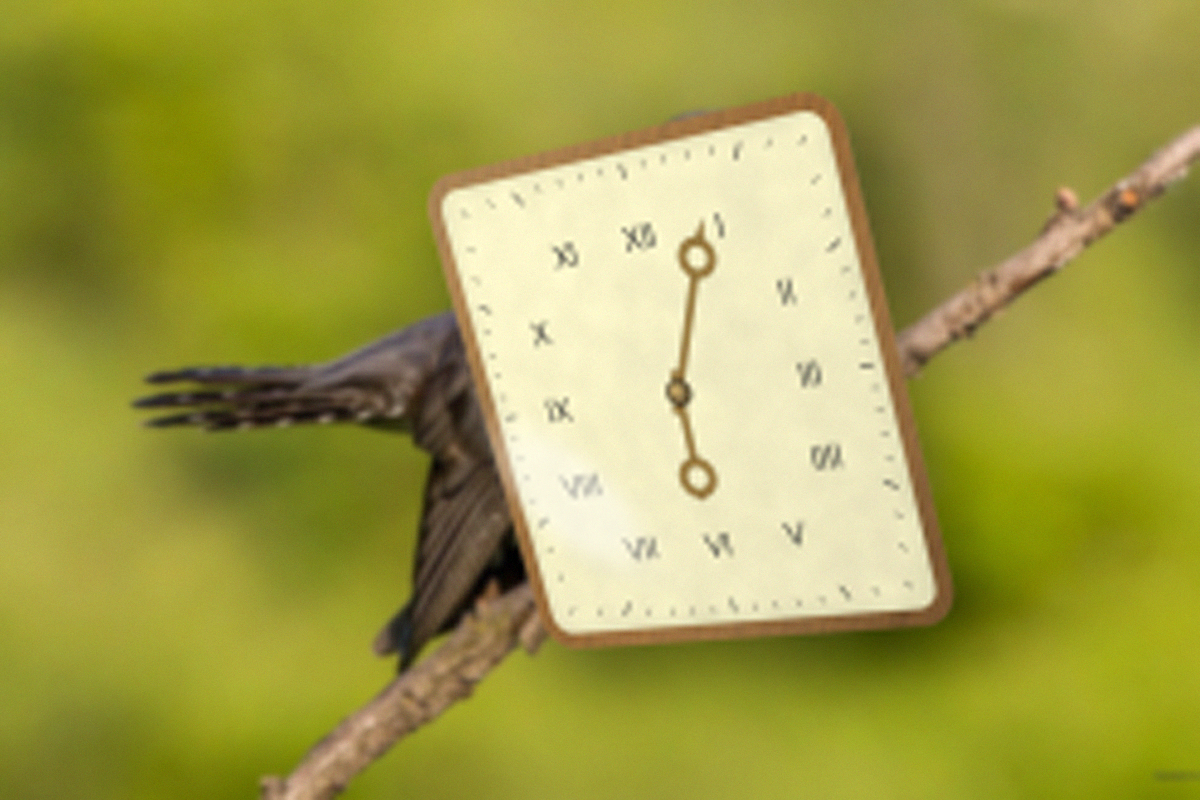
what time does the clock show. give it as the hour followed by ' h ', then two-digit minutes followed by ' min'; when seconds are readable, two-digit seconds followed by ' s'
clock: 6 h 04 min
